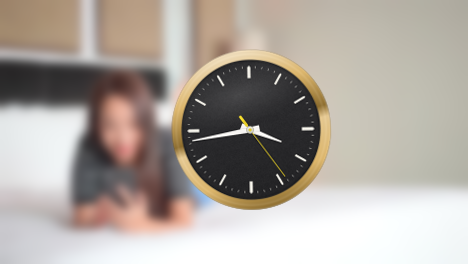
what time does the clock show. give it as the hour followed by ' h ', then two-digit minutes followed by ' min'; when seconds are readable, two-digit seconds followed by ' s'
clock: 3 h 43 min 24 s
